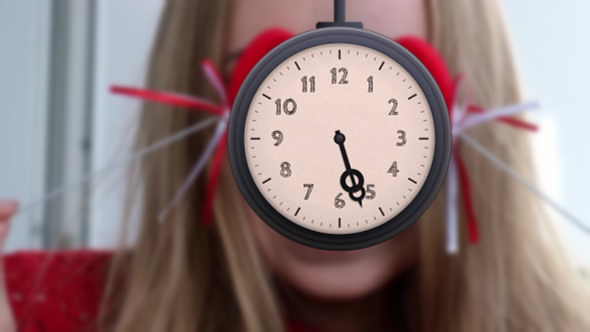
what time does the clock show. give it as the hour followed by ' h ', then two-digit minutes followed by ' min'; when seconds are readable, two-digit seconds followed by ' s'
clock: 5 h 27 min
